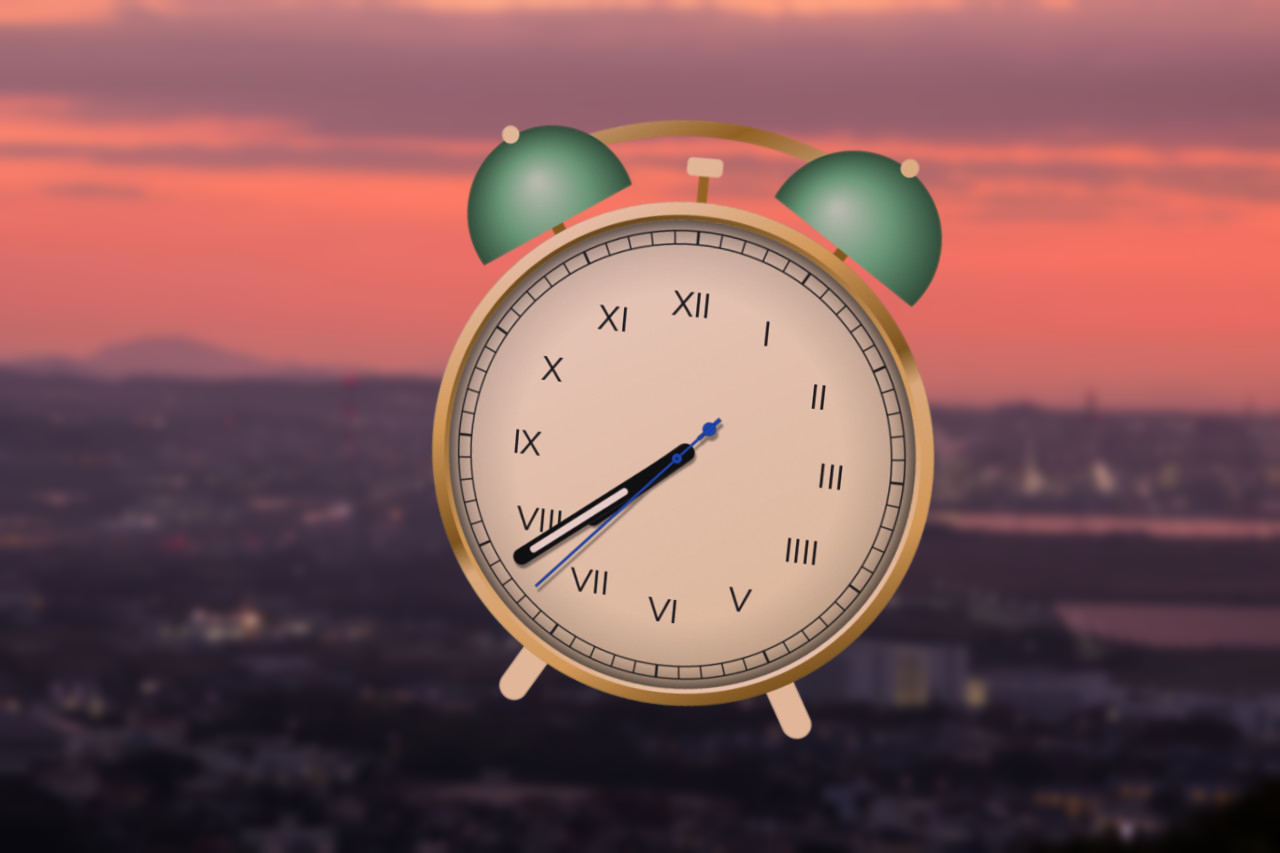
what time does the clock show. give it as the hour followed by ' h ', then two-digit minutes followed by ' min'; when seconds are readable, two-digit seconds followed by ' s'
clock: 7 h 38 min 37 s
